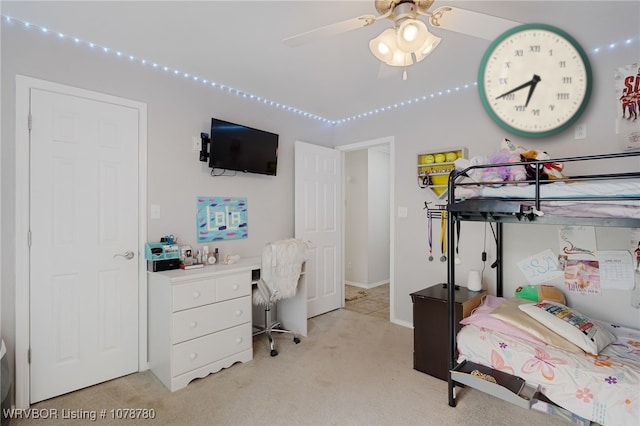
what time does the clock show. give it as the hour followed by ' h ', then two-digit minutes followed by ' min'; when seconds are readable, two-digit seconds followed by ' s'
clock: 6 h 41 min
